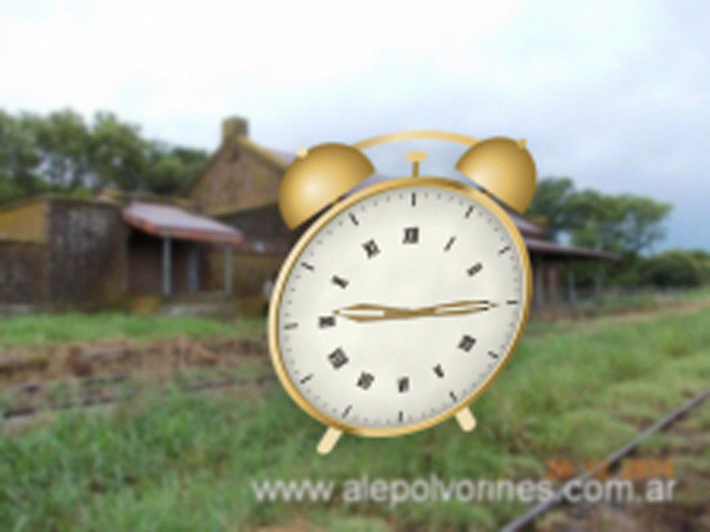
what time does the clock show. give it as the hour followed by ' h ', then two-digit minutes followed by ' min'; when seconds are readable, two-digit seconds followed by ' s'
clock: 9 h 15 min
